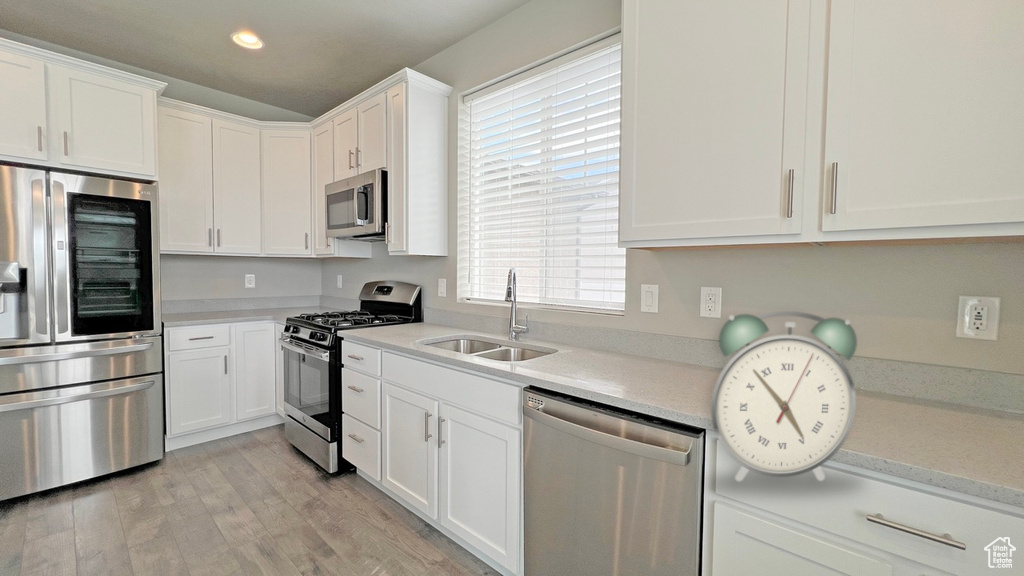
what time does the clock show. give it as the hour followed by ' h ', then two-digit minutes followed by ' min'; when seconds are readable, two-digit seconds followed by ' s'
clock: 4 h 53 min 04 s
